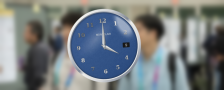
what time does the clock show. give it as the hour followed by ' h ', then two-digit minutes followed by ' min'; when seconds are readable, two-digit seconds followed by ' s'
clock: 4 h 00 min
